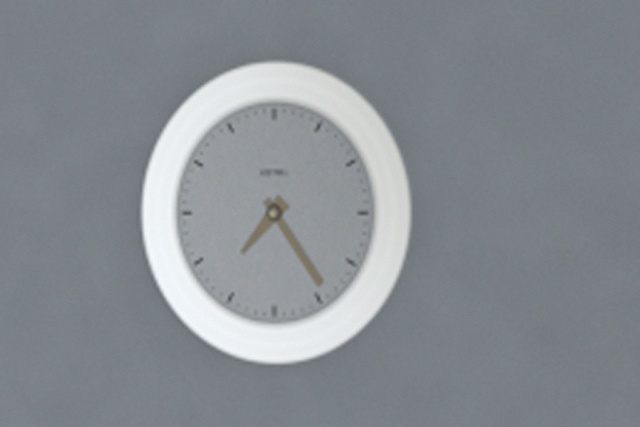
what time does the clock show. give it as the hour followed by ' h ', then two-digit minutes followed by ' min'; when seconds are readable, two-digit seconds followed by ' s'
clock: 7 h 24 min
